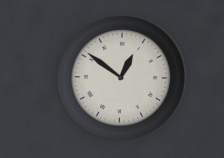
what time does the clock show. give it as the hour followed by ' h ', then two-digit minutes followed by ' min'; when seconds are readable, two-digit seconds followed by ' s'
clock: 12 h 51 min
